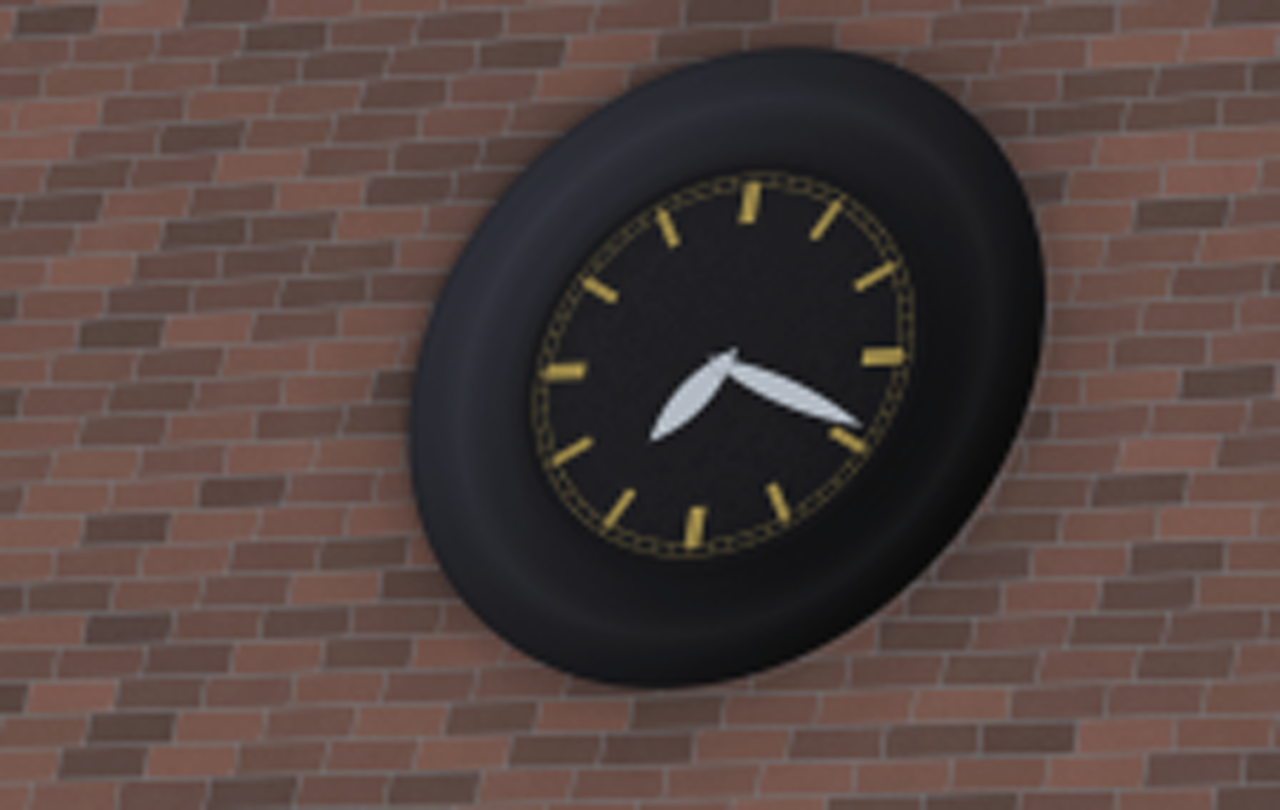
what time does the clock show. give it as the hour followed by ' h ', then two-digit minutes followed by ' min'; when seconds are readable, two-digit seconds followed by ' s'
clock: 7 h 19 min
